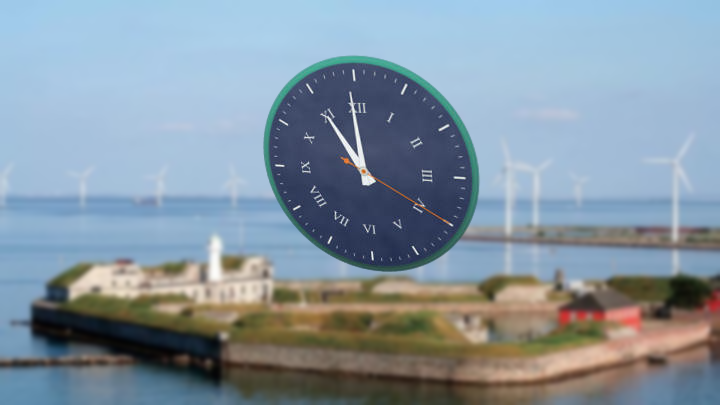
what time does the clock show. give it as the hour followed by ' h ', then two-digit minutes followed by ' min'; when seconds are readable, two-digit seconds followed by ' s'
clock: 10 h 59 min 20 s
